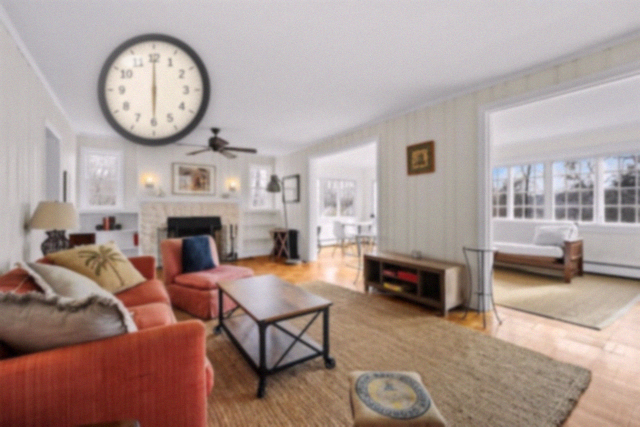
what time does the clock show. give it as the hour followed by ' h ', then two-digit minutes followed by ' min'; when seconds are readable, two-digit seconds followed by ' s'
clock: 6 h 00 min
